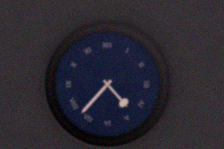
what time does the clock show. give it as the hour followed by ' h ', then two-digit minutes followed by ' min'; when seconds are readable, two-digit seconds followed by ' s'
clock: 4 h 37 min
